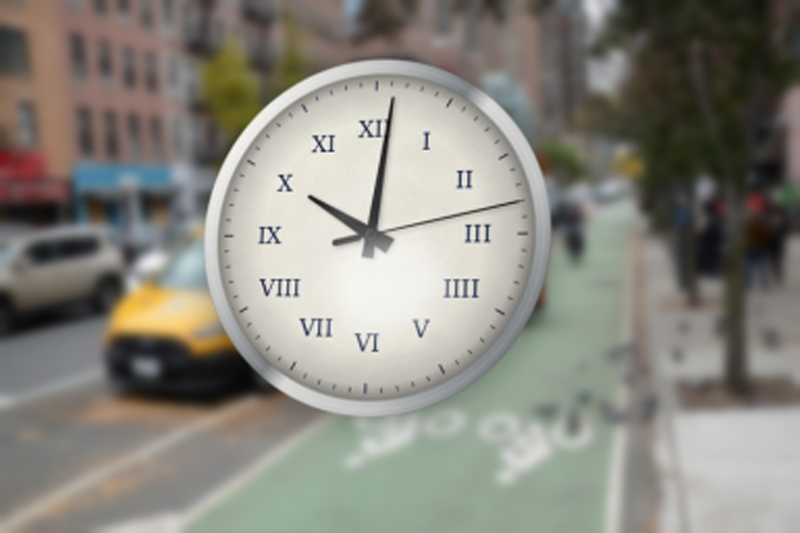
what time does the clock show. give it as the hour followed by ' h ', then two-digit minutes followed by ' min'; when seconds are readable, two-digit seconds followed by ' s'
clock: 10 h 01 min 13 s
